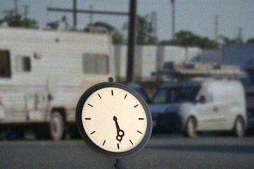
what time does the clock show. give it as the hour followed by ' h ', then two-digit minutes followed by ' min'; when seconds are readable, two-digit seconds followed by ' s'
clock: 5 h 29 min
